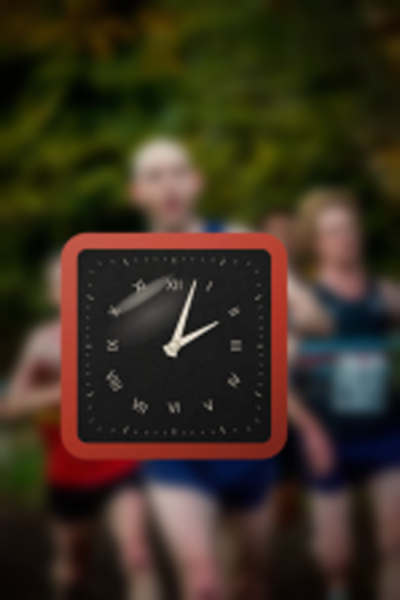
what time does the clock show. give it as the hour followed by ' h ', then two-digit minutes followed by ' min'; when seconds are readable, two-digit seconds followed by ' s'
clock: 2 h 03 min
